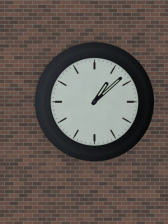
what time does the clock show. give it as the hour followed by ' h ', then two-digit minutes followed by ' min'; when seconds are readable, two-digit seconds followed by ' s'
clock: 1 h 08 min
